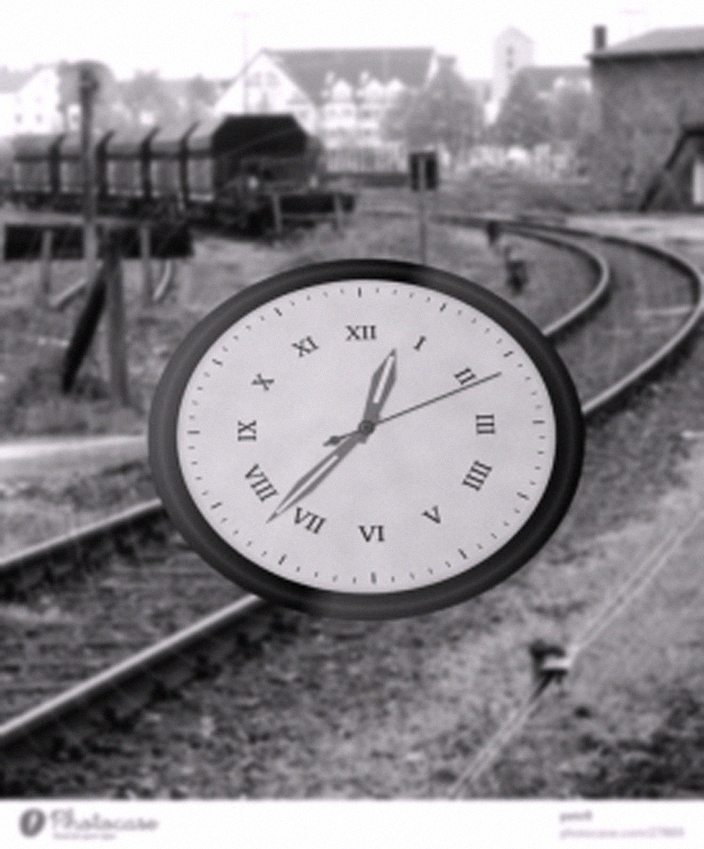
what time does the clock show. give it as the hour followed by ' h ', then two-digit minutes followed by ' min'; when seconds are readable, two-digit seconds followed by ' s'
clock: 12 h 37 min 11 s
